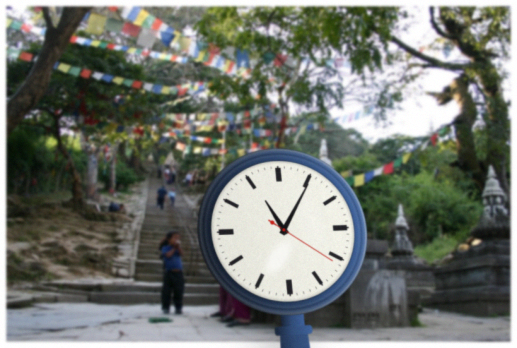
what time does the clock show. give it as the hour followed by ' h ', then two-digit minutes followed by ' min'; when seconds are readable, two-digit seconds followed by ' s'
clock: 11 h 05 min 21 s
